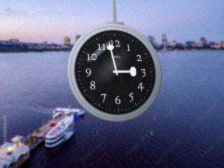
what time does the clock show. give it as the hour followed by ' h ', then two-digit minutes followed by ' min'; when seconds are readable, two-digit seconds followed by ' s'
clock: 2 h 58 min
